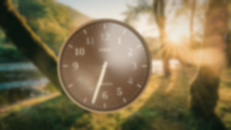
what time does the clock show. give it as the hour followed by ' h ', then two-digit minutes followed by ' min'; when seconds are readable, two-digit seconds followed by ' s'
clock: 6 h 33 min
